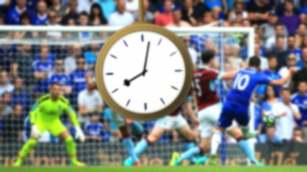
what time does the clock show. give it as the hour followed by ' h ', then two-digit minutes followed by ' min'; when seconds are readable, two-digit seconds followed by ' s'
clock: 8 h 02 min
